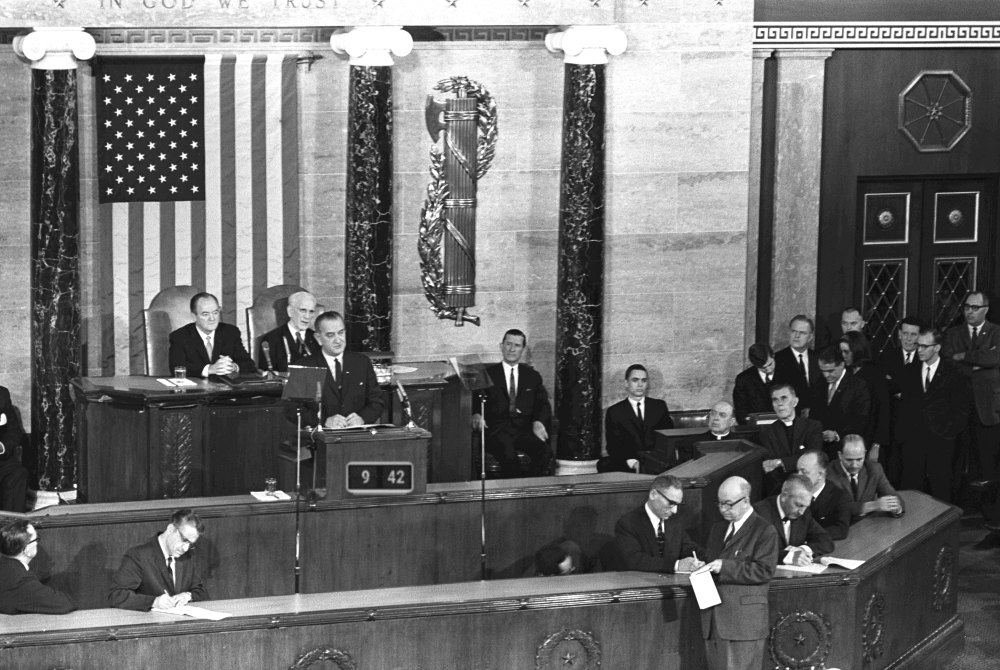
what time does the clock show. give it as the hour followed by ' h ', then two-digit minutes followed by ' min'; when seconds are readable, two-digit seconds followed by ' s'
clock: 9 h 42 min
